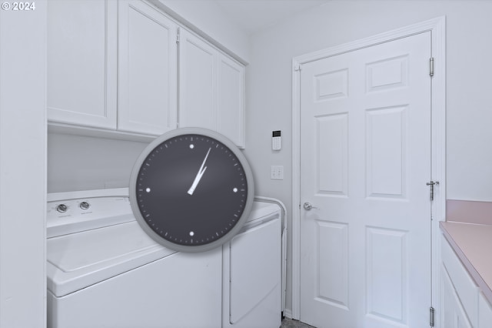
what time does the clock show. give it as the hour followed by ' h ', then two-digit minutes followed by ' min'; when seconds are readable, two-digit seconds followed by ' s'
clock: 1 h 04 min
